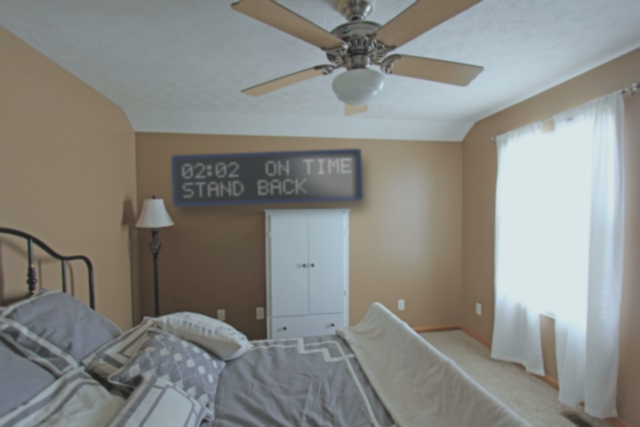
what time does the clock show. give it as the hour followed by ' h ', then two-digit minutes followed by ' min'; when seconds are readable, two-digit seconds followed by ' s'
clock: 2 h 02 min
